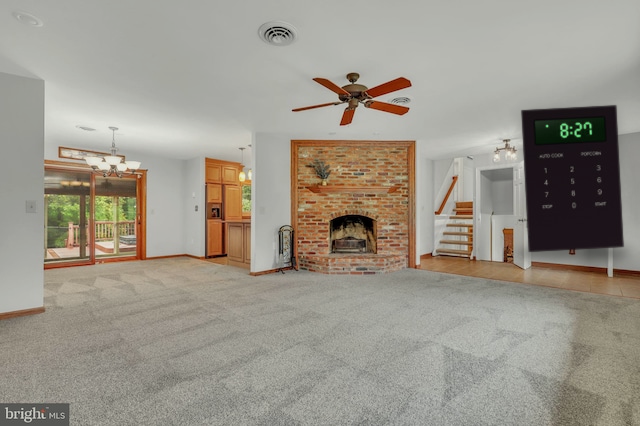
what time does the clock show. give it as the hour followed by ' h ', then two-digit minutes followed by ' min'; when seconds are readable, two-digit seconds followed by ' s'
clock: 8 h 27 min
